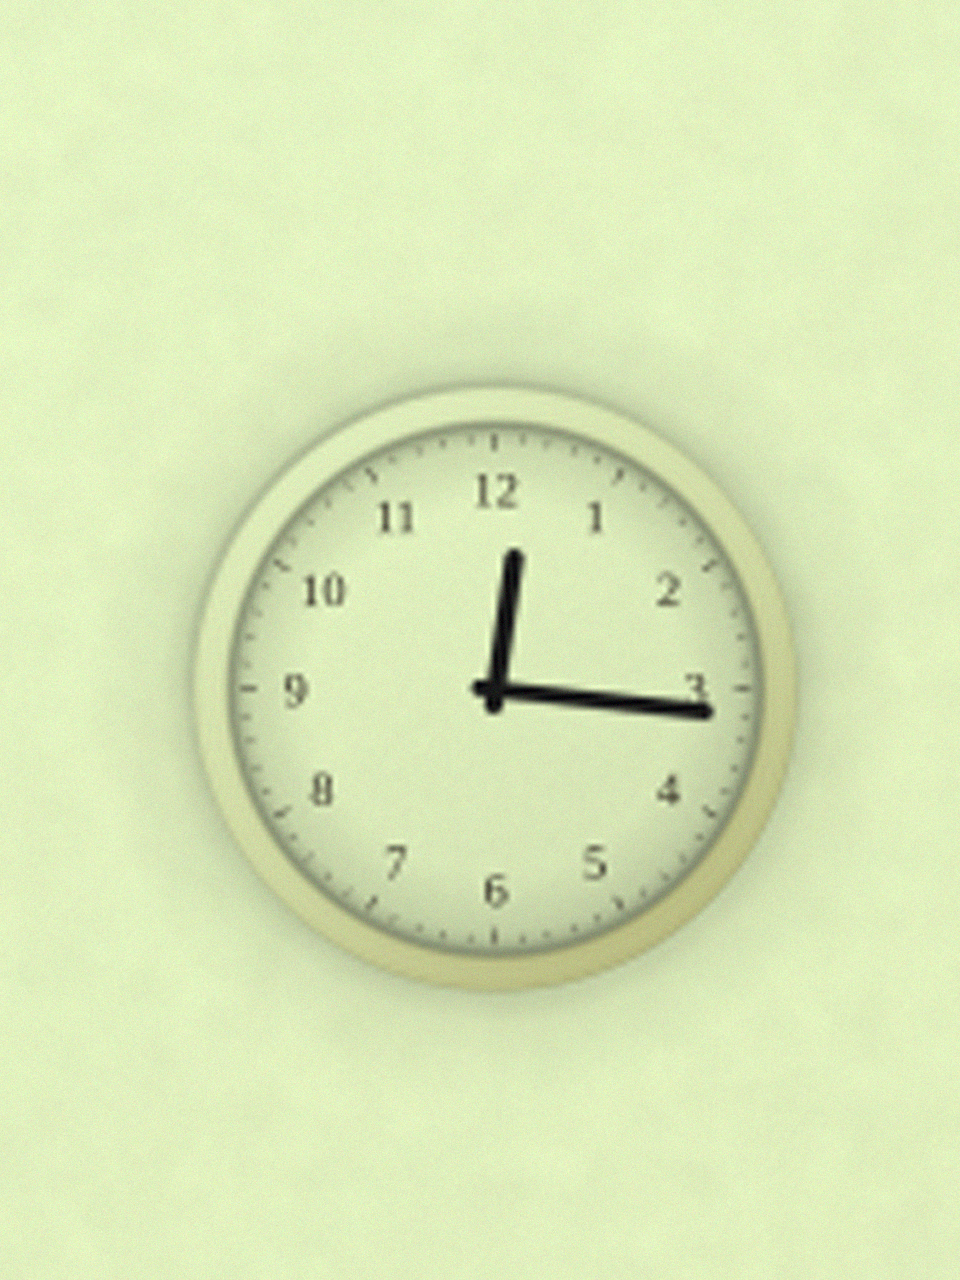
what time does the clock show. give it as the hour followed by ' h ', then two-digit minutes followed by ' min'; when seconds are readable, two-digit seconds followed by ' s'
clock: 12 h 16 min
